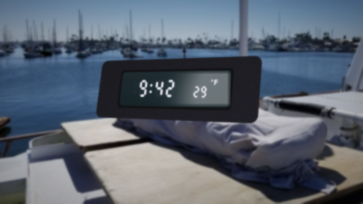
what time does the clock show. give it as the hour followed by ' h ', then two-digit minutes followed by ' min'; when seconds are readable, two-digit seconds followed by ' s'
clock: 9 h 42 min
